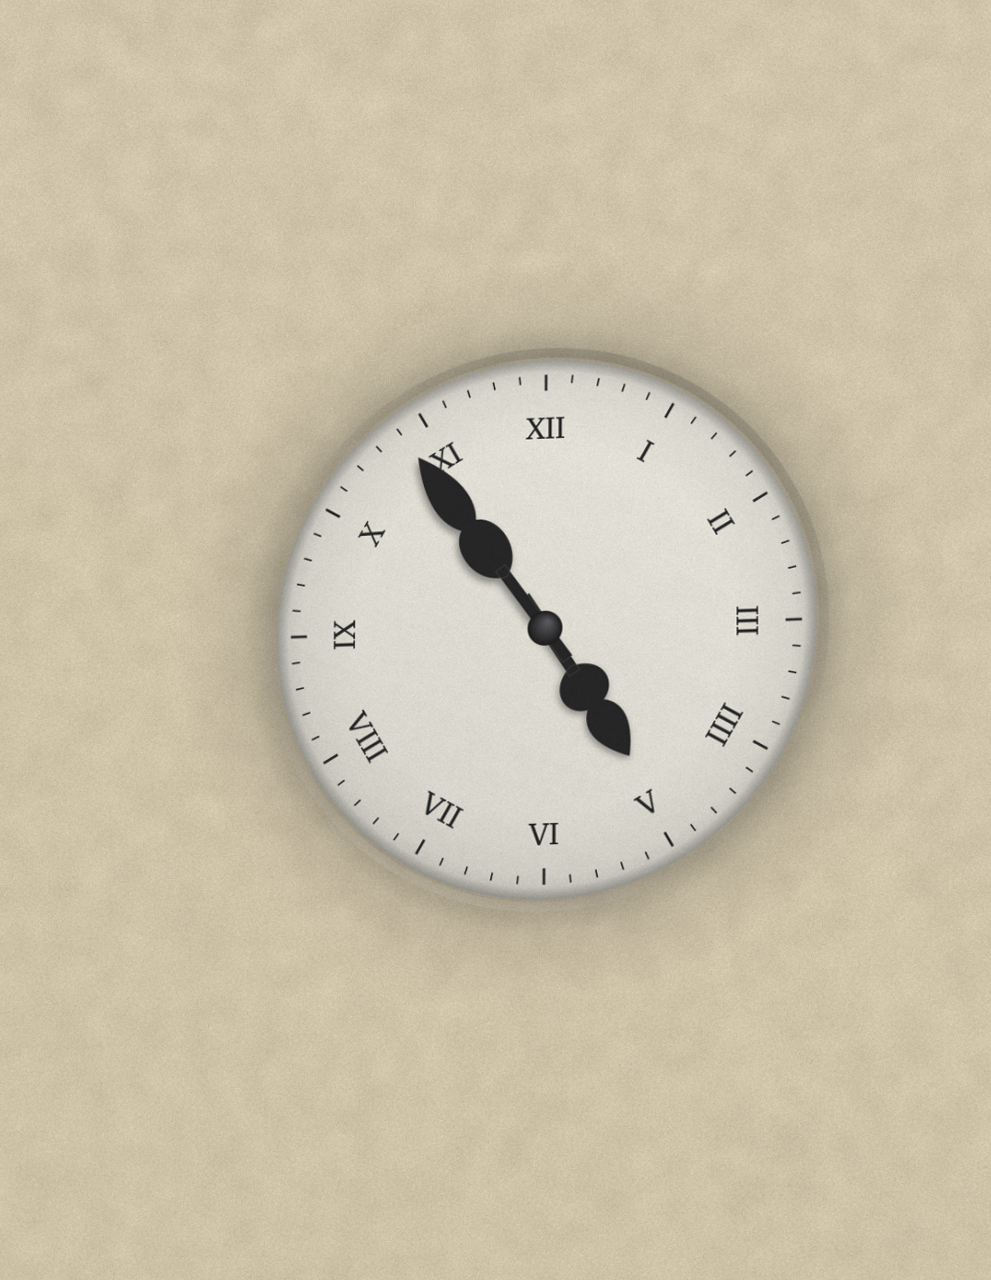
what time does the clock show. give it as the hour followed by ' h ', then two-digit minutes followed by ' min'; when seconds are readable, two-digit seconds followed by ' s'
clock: 4 h 54 min
